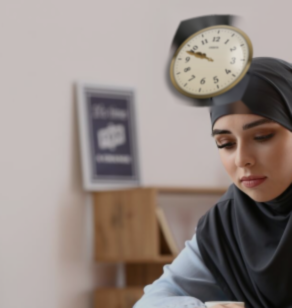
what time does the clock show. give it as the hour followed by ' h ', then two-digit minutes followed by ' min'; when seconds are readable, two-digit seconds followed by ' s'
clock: 9 h 48 min
